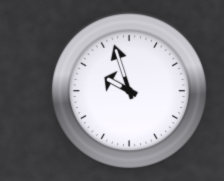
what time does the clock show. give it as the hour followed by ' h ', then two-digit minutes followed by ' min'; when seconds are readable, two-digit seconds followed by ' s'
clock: 9 h 57 min
